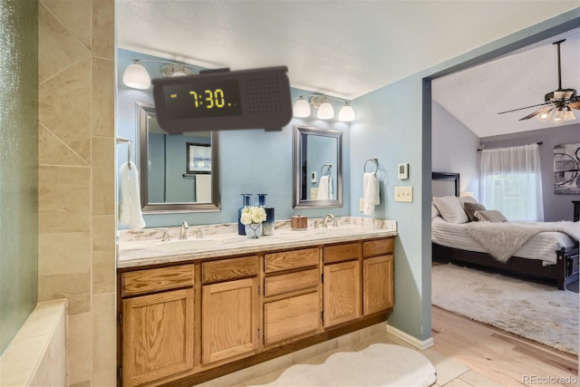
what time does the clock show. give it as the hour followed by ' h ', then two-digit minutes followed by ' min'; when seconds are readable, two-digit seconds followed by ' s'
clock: 7 h 30 min
